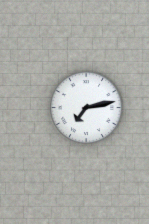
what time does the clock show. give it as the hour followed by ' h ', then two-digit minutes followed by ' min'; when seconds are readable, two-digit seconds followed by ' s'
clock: 7 h 13 min
